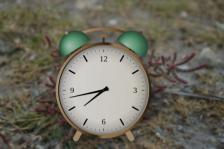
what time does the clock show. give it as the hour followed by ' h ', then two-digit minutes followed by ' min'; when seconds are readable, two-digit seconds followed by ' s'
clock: 7 h 43 min
